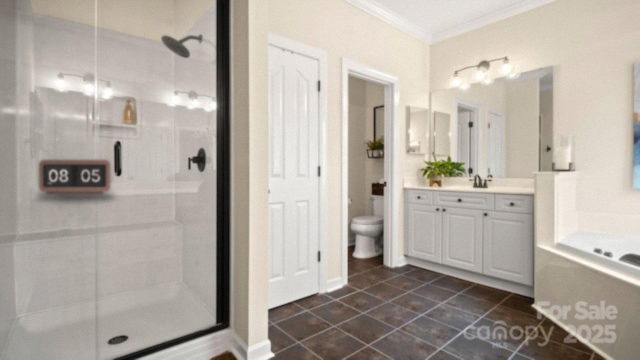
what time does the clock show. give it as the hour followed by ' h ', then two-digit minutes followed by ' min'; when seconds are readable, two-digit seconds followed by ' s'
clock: 8 h 05 min
